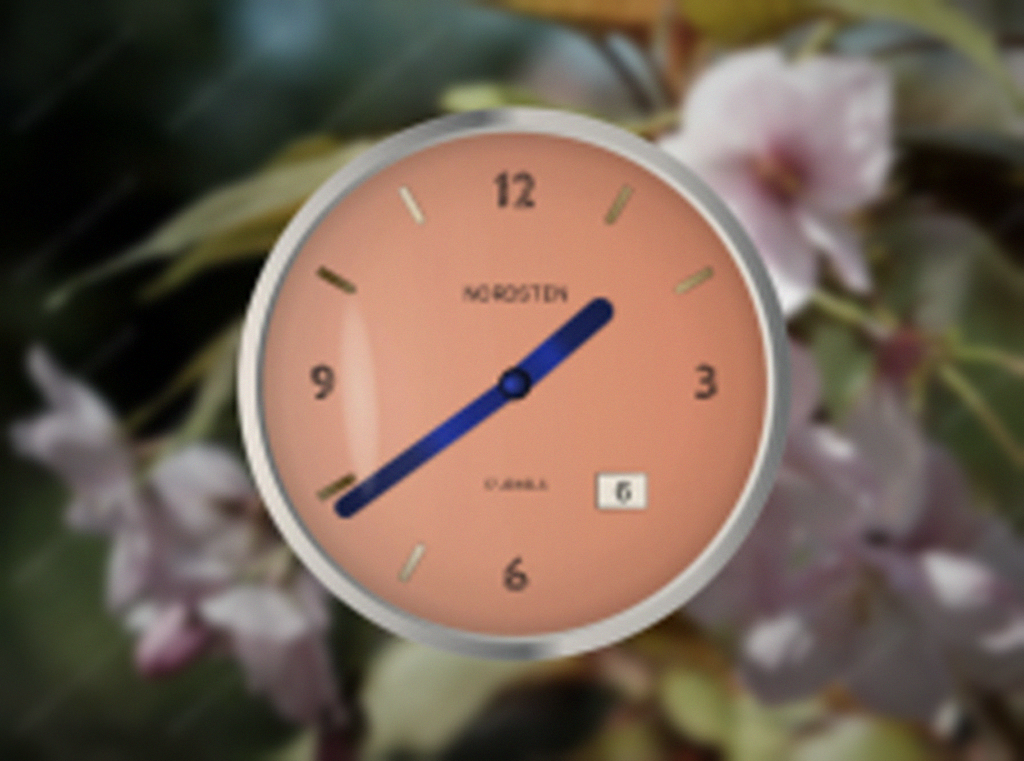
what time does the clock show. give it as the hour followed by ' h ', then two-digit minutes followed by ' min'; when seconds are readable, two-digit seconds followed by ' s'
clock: 1 h 39 min
